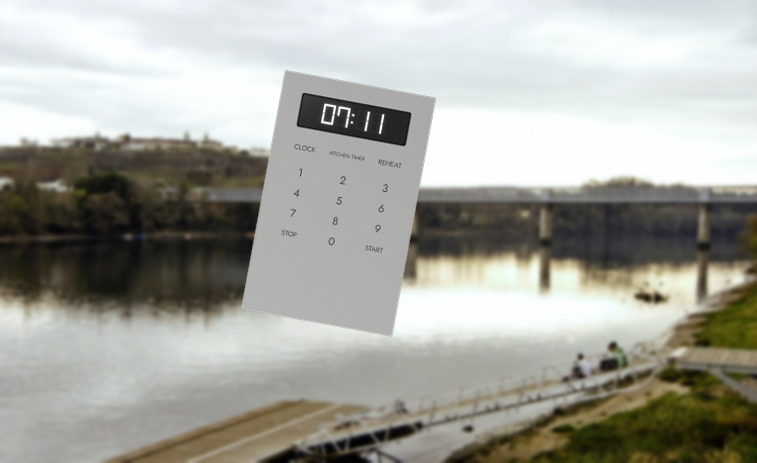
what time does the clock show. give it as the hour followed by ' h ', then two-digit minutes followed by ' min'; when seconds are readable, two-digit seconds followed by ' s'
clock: 7 h 11 min
